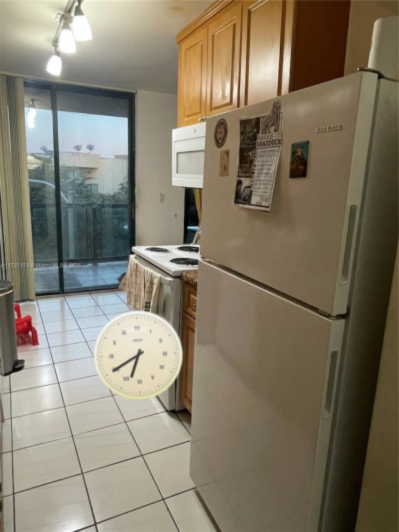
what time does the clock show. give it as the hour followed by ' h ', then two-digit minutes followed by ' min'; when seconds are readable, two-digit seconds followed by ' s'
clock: 6 h 40 min
